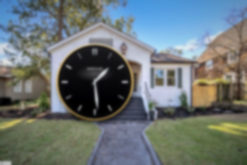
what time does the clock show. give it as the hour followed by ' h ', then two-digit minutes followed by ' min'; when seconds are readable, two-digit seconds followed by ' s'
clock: 1 h 29 min
